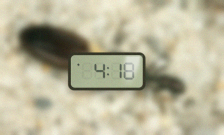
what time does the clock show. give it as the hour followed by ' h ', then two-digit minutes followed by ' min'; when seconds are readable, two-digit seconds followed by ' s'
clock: 4 h 18 min
